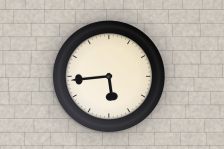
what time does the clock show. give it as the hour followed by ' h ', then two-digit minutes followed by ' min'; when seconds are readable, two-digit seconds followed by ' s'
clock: 5 h 44 min
